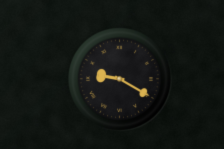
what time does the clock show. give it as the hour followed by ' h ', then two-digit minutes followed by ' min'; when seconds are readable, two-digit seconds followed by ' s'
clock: 9 h 20 min
